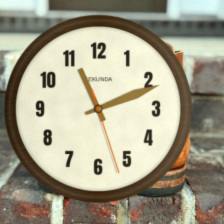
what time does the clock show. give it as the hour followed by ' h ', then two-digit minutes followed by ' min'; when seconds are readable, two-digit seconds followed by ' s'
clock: 11 h 11 min 27 s
